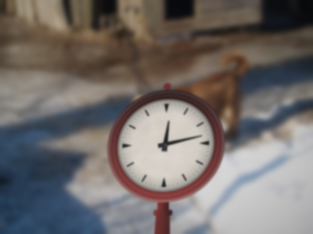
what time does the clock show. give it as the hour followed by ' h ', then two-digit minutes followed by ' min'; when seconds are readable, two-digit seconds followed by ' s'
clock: 12 h 13 min
